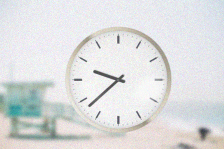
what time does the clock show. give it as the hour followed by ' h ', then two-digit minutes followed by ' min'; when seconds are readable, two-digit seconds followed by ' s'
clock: 9 h 38 min
